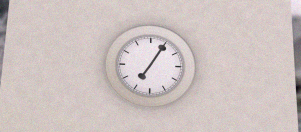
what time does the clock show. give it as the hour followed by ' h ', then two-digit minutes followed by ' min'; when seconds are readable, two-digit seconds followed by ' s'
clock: 7 h 05 min
